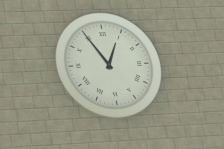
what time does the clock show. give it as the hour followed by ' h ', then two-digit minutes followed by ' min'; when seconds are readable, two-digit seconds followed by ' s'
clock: 12 h 55 min
